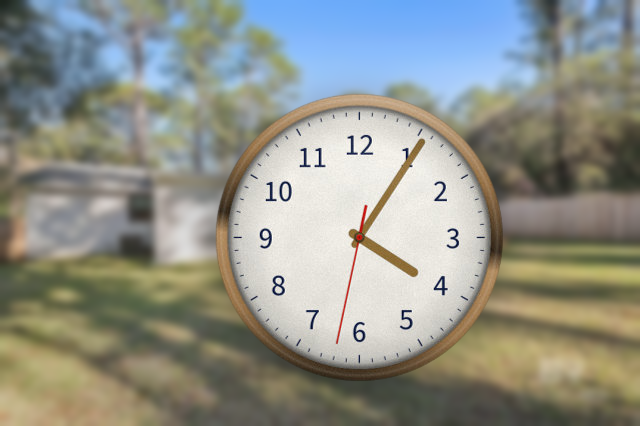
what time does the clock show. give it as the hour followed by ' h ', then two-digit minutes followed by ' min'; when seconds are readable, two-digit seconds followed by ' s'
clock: 4 h 05 min 32 s
